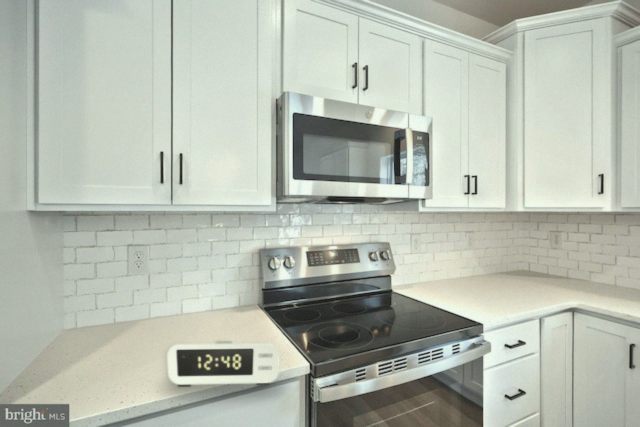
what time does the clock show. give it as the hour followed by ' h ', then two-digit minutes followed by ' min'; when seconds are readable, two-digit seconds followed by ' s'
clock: 12 h 48 min
